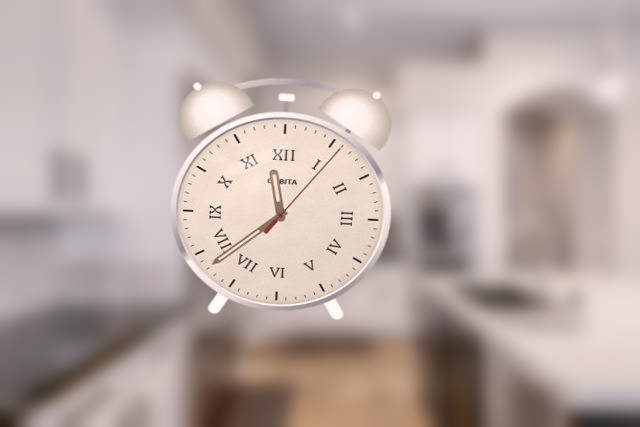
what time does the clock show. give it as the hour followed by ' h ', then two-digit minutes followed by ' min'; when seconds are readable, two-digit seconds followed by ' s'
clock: 11 h 38 min 06 s
